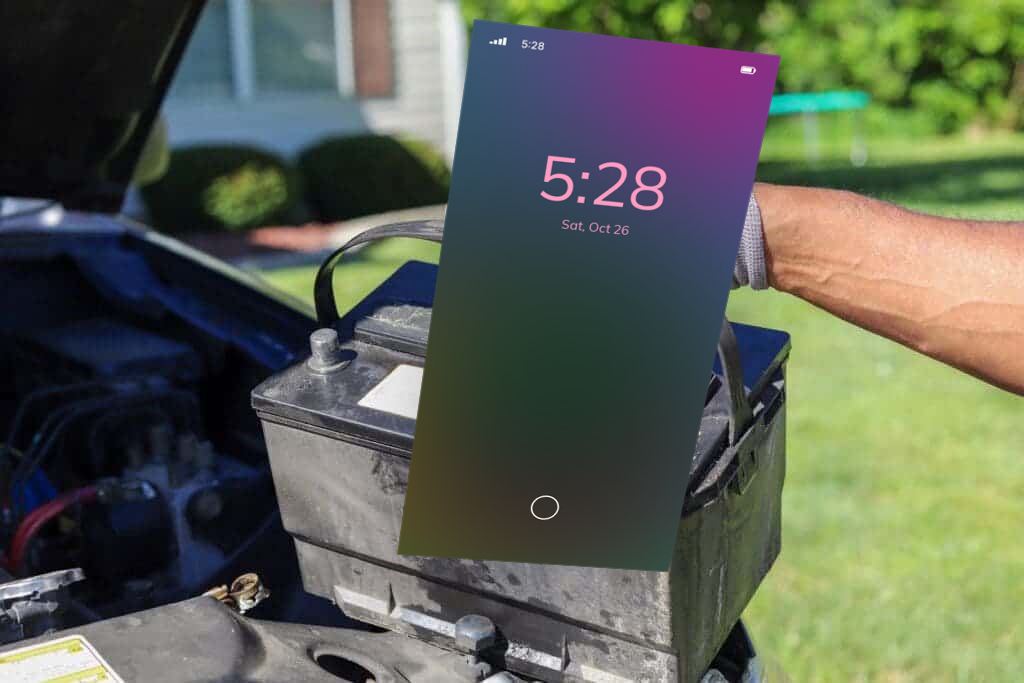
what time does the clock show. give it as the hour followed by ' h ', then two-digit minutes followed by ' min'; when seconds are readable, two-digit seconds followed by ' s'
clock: 5 h 28 min
